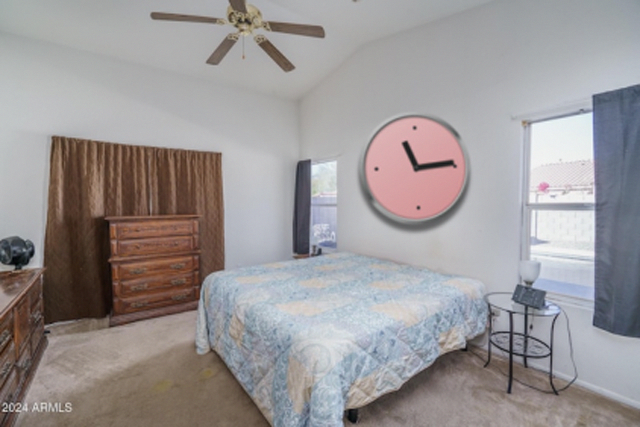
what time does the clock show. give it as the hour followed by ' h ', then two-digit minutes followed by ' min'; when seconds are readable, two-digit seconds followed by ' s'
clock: 11 h 14 min
